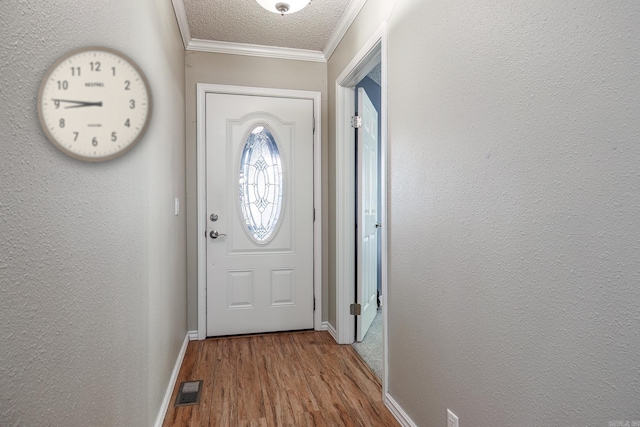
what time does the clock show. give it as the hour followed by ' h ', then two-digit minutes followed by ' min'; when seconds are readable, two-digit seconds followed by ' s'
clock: 8 h 46 min
